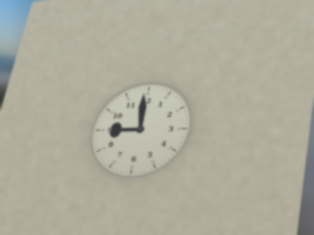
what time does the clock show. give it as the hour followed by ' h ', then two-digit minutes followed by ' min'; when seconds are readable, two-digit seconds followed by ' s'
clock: 8 h 59 min
